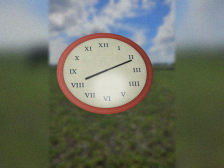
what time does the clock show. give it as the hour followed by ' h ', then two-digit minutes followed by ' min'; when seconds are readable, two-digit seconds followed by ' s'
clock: 8 h 11 min
